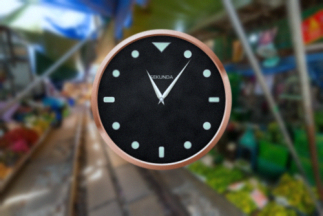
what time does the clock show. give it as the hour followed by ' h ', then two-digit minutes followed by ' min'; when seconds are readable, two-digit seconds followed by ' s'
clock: 11 h 06 min
